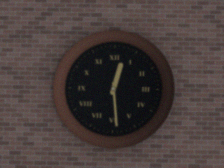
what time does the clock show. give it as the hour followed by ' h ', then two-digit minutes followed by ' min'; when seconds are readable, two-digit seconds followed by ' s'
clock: 12 h 29 min
